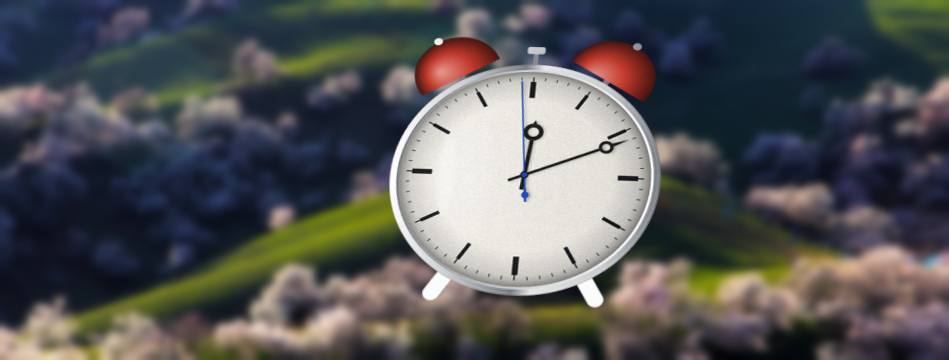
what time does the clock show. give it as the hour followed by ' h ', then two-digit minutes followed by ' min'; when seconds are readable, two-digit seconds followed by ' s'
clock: 12 h 10 min 59 s
